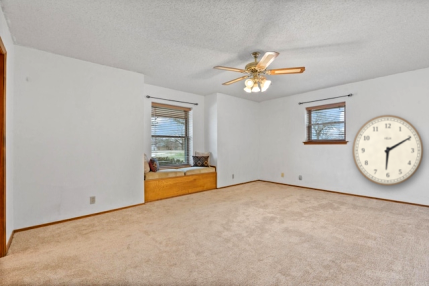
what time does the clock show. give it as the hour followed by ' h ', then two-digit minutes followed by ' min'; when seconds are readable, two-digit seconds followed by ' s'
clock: 6 h 10 min
